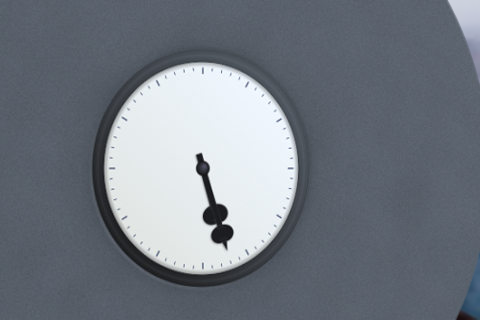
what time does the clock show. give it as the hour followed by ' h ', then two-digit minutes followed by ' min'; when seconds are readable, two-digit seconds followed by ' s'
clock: 5 h 27 min
